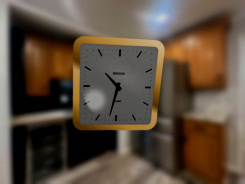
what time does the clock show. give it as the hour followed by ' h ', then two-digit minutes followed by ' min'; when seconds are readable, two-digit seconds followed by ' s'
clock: 10 h 32 min
